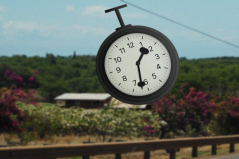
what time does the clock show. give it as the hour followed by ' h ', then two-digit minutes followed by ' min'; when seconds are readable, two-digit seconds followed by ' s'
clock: 1 h 32 min
